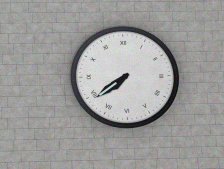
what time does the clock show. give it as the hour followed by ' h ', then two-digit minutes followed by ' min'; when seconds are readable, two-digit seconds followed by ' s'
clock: 7 h 39 min
